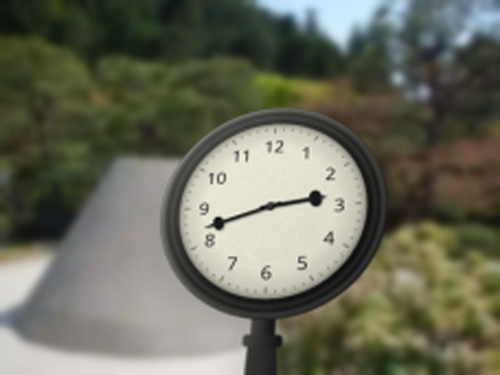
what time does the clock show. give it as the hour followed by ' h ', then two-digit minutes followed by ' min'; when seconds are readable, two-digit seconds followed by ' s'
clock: 2 h 42 min
